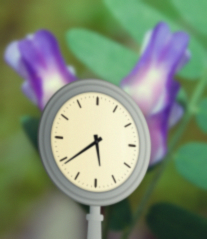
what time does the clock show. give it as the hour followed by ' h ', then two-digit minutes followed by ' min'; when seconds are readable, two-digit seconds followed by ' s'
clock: 5 h 39 min
